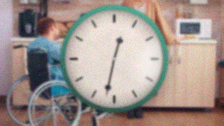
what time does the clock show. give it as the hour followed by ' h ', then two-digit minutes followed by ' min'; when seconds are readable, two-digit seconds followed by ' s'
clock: 12 h 32 min
